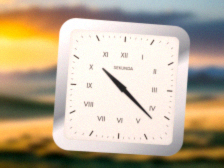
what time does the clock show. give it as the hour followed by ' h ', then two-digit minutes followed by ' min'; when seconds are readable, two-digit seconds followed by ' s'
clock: 10 h 22 min
